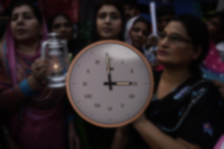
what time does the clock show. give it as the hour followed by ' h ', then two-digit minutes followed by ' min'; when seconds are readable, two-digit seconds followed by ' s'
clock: 2 h 59 min
